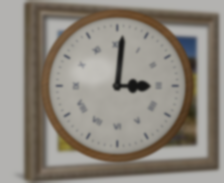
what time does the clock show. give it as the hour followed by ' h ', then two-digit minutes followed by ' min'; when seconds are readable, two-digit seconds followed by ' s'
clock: 3 h 01 min
